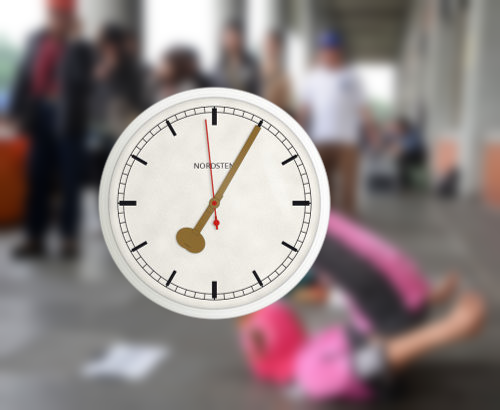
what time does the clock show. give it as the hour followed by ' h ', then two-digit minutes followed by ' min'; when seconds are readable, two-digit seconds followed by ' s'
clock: 7 h 04 min 59 s
